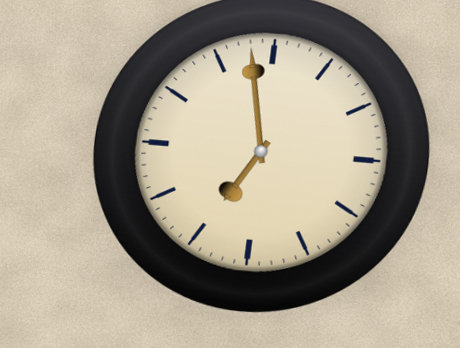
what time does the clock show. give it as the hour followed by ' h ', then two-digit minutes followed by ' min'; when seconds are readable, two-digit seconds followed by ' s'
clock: 6 h 58 min
